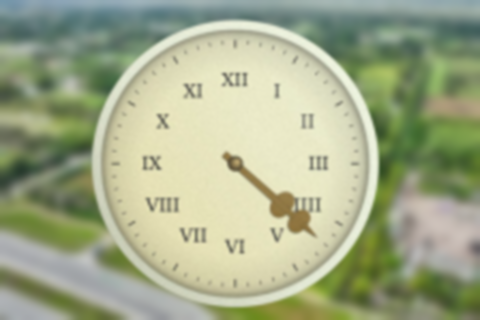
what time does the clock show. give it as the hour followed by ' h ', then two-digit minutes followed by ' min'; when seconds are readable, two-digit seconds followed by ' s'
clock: 4 h 22 min
